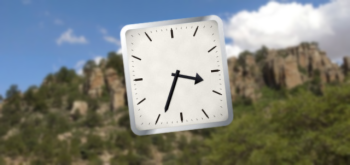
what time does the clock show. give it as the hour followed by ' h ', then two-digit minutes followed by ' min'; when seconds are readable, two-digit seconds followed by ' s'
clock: 3 h 34 min
